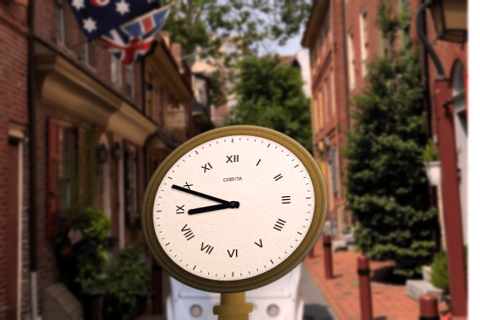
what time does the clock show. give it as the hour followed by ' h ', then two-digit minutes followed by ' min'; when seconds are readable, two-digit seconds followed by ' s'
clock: 8 h 49 min
